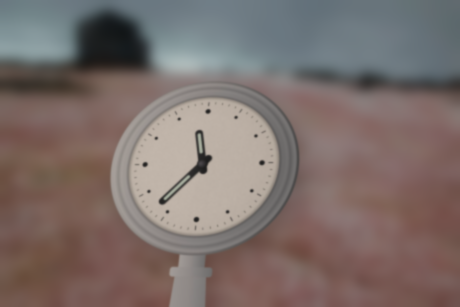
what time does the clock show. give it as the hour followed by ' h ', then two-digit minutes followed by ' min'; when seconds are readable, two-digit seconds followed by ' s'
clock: 11 h 37 min
